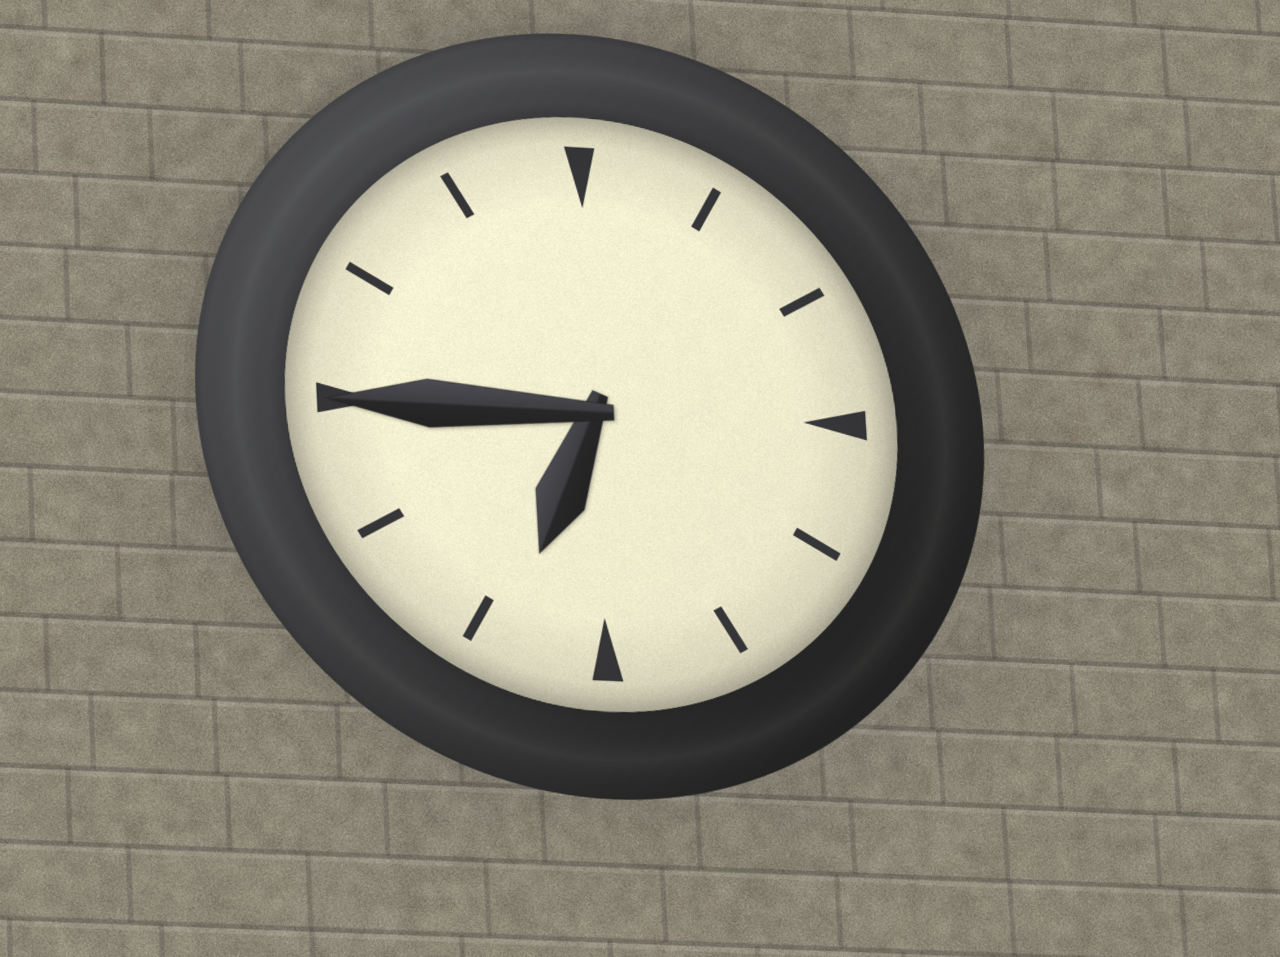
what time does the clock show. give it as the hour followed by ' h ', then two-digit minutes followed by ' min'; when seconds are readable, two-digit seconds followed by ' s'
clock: 6 h 45 min
